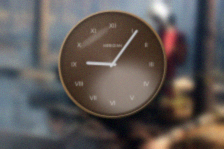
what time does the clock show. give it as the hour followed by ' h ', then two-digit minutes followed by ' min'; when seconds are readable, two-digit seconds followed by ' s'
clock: 9 h 06 min
